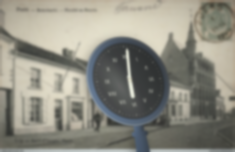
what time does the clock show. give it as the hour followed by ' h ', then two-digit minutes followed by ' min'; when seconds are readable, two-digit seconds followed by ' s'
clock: 6 h 01 min
